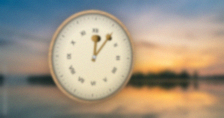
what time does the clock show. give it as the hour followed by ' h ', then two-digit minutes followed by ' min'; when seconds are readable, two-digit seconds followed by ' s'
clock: 12 h 06 min
